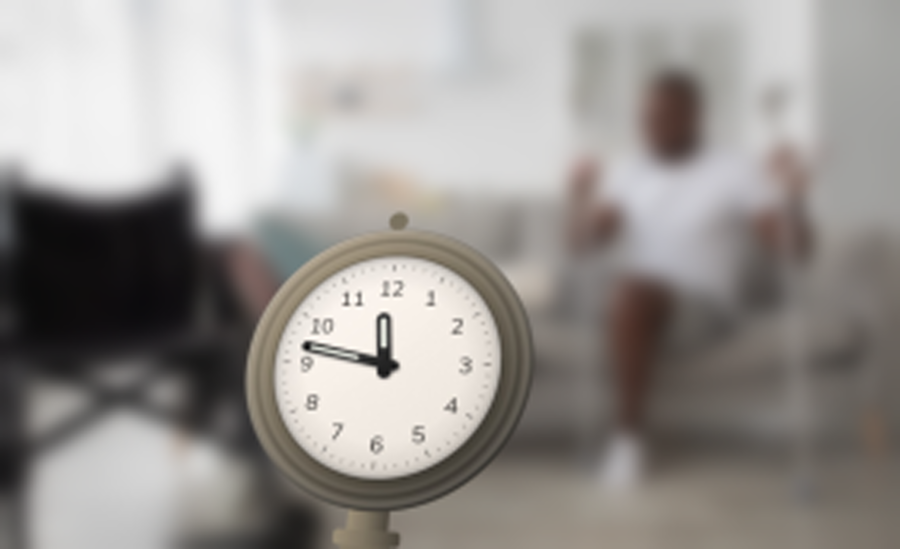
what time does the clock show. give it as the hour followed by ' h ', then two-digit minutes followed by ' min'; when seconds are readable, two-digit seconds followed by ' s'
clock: 11 h 47 min
